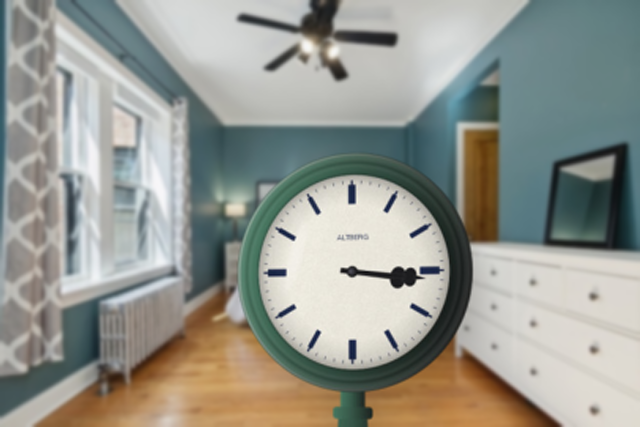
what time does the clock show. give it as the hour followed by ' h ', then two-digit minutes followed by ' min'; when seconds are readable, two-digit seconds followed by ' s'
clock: 3 h 16 min
